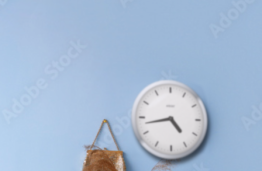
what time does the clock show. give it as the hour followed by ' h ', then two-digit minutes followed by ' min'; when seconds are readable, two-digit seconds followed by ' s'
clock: 4 h 43 min
